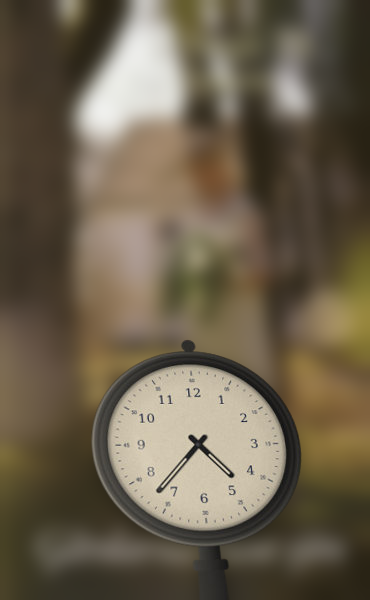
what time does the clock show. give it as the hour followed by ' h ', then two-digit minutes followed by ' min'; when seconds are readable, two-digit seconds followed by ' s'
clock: 4 h 37 min
